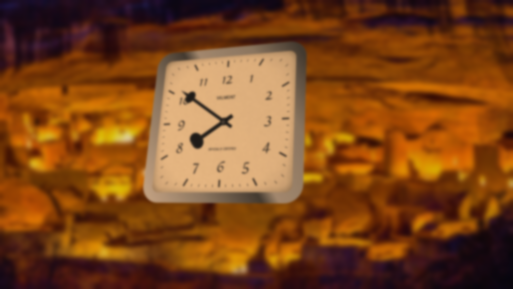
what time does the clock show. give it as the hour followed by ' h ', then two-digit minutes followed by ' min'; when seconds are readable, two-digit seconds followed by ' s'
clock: 7 h 51 min
